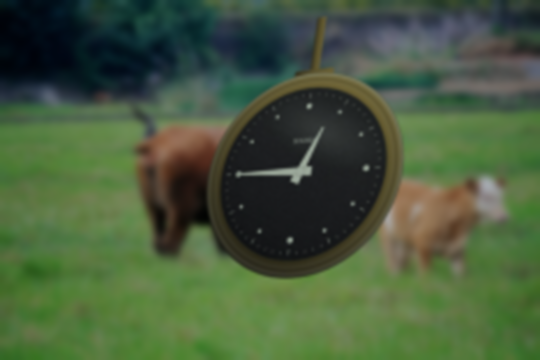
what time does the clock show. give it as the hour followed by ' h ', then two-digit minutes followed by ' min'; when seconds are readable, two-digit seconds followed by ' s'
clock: 12 h 45 min
